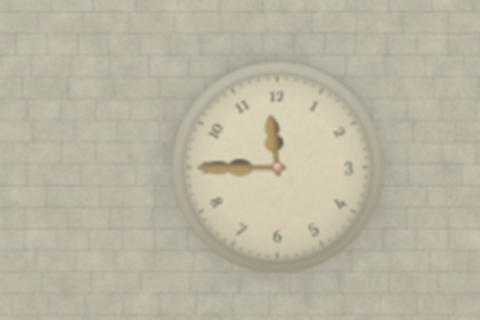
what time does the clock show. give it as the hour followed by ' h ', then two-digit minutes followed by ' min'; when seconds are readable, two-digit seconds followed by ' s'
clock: 11 h 45 min
